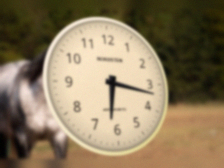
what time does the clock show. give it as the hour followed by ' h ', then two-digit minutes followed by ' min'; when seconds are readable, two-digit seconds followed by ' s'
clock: 6 h 17 min
